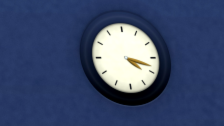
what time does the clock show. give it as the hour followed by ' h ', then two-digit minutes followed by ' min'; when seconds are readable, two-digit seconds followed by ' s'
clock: 4 h 18 min
